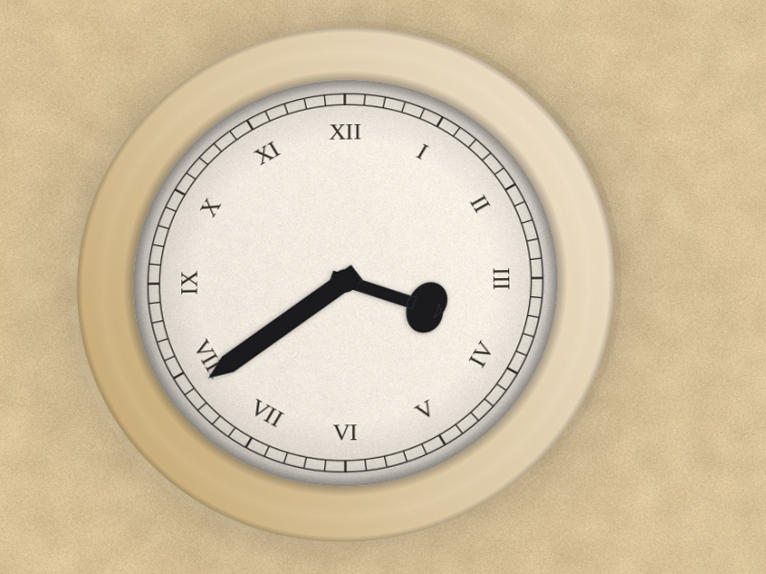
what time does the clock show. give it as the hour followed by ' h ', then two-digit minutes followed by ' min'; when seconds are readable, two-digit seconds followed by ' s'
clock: 3 h 39 min
